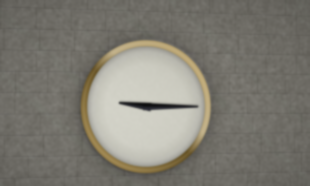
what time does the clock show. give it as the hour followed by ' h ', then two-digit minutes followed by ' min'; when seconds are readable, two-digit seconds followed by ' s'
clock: 9 h 15 min
